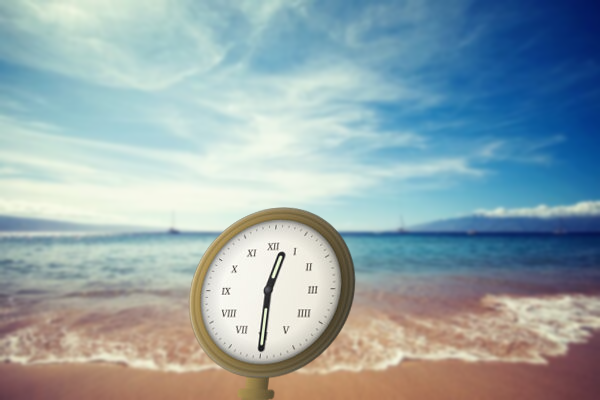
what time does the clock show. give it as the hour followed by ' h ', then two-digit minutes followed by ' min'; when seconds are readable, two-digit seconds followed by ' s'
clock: 12 h 30 min
